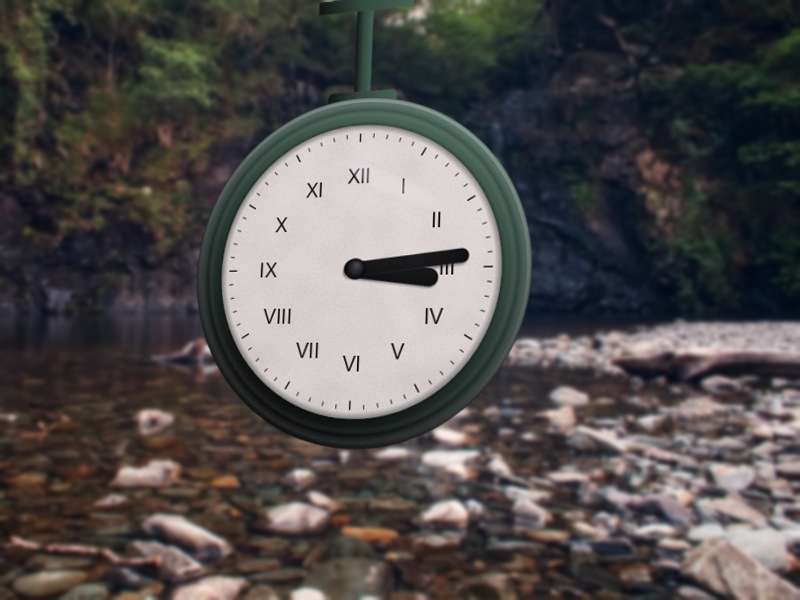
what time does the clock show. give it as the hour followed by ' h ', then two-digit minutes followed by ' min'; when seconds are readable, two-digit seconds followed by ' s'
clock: 3 h 14 min
